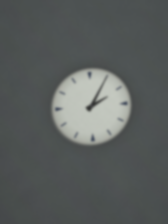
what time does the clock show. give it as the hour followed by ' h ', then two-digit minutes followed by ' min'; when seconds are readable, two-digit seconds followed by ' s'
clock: 2 h 05 min
